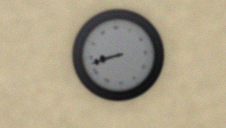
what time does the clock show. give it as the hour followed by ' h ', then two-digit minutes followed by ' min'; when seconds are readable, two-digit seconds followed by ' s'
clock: 8 h 43 min
